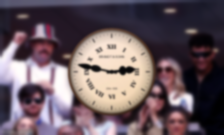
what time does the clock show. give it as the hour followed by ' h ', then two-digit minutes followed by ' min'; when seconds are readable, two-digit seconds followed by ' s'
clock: 2 h 47 min
